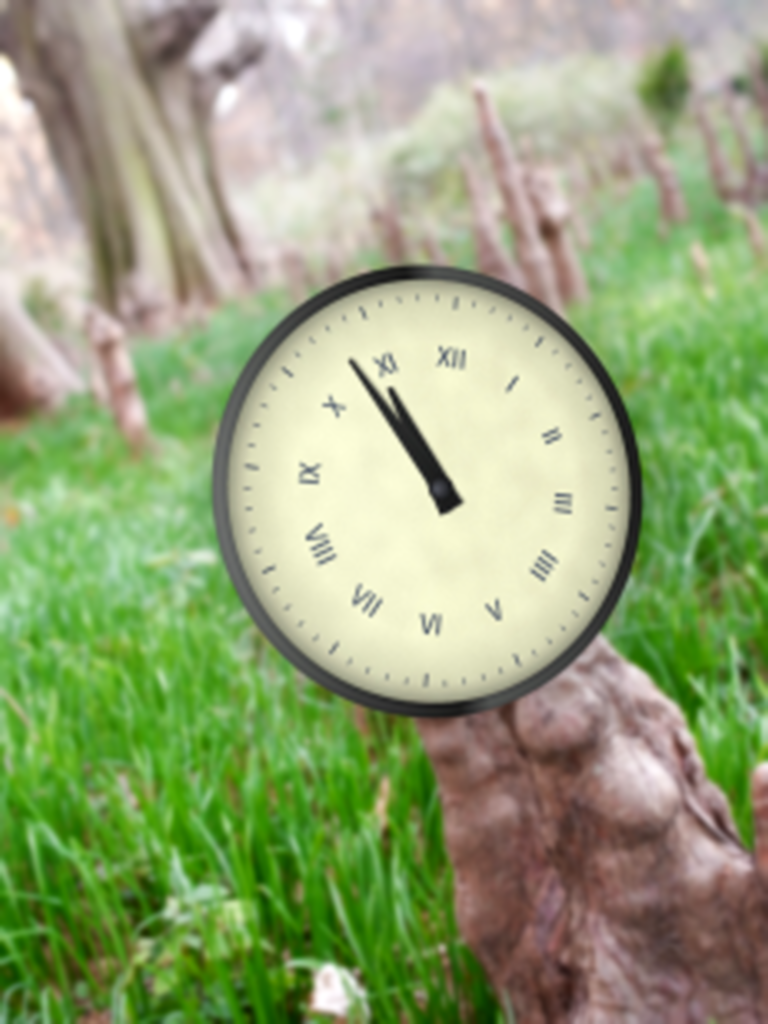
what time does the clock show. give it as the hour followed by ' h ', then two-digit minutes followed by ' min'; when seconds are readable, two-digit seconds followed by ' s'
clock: 10 h 53 min
